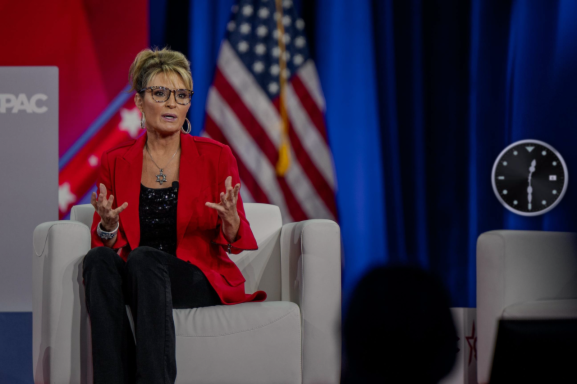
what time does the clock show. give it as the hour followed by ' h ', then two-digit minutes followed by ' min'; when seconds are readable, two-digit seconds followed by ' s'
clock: 12 h 30 min
